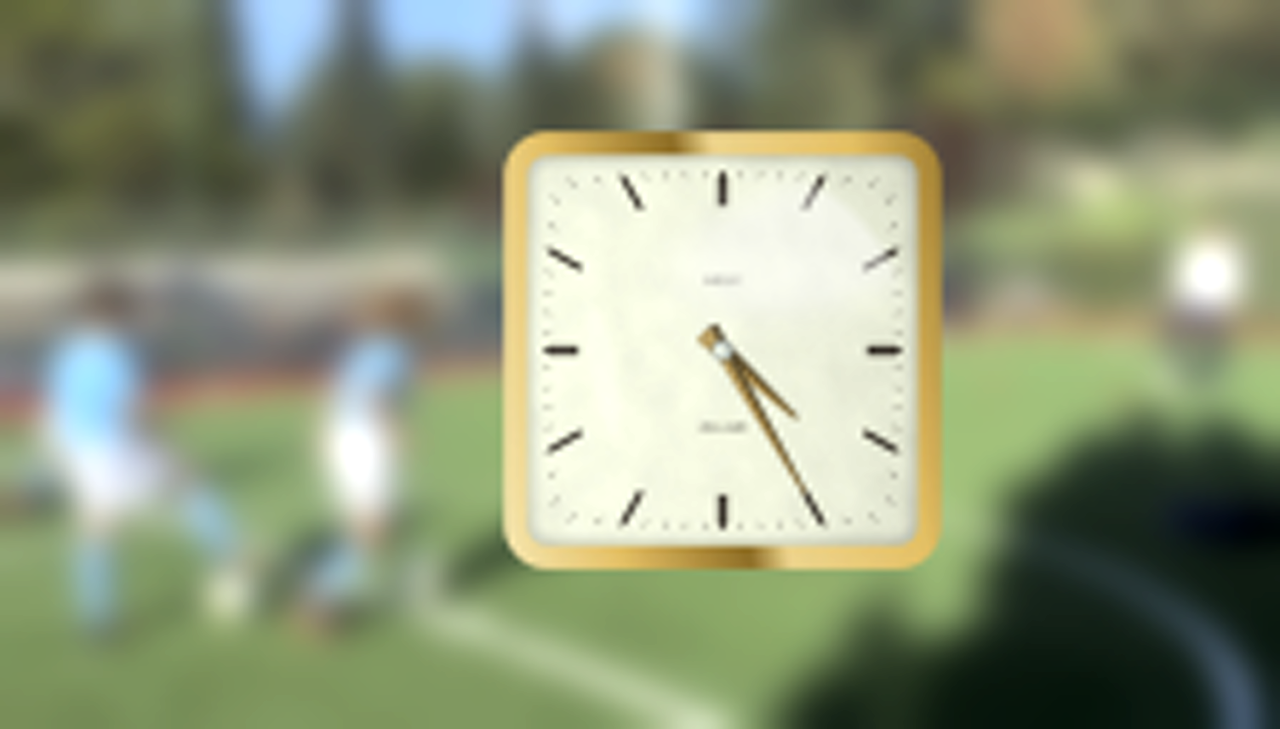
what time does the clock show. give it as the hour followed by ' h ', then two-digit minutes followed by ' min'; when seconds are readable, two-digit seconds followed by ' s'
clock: 4 h 25 min
